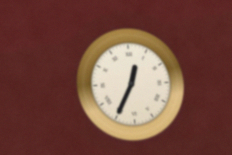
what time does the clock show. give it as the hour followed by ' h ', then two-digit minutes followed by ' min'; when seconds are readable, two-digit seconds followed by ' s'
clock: 12 h 35 min
